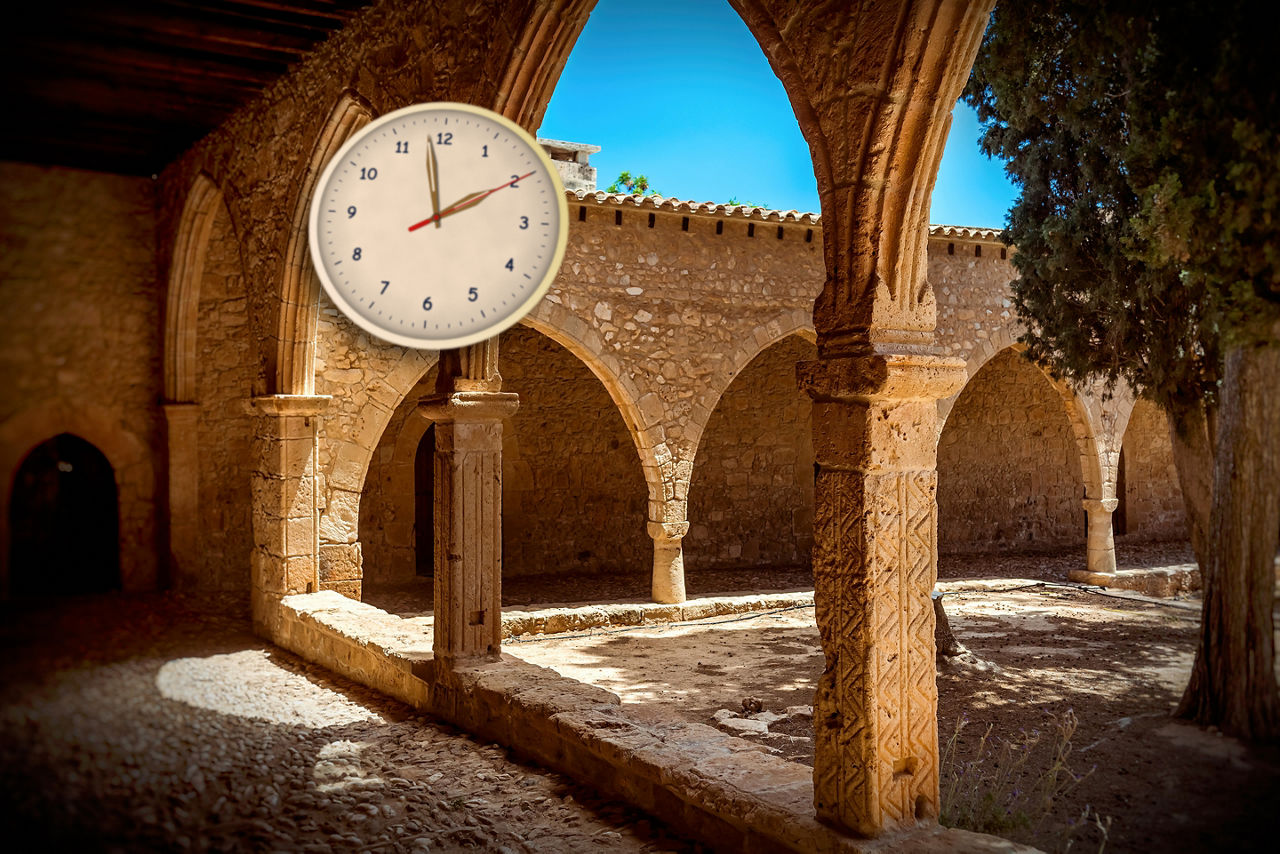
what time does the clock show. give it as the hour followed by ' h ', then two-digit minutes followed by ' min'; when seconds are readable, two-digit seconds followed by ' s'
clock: 1 h 58 min 10 s
